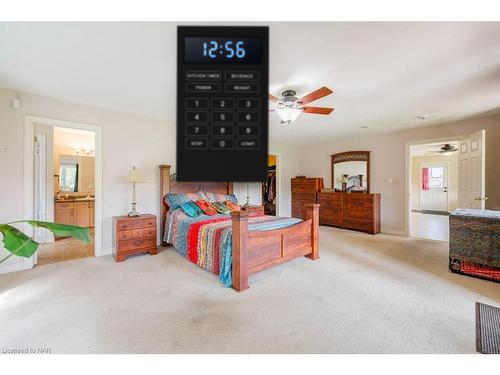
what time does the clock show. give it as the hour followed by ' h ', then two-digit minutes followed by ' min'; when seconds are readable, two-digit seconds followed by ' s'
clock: 12 h 56 min
